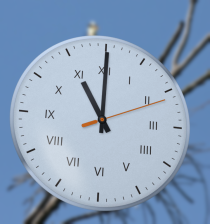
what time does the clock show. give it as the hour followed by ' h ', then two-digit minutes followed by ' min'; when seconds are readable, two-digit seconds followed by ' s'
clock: 11 h 00 min 11 s
